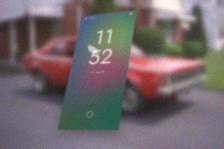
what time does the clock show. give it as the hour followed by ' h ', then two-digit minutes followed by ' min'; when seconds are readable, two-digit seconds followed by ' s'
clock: 11 h 52 min
